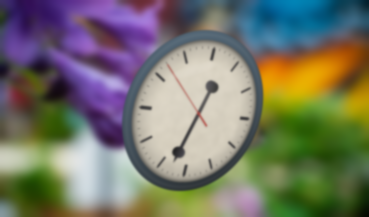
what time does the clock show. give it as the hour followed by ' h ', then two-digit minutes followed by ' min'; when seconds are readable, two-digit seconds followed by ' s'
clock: 12 h 32 min 52 s
